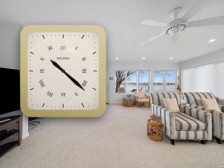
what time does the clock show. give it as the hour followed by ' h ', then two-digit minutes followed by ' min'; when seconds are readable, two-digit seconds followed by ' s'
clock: 10 h 22 min
